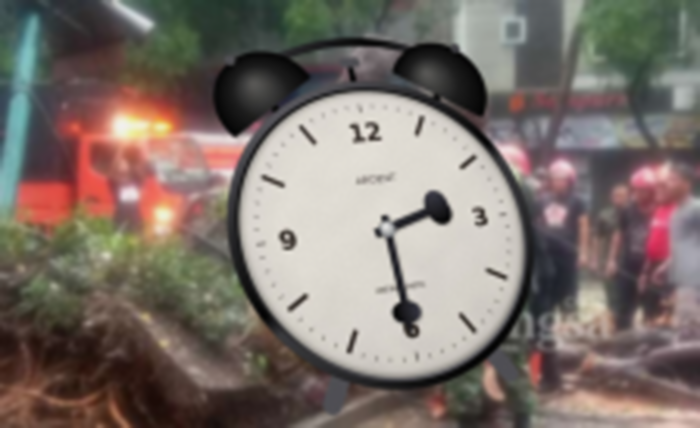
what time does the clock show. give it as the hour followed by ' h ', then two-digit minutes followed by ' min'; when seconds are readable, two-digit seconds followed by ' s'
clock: 2 h 30 min
